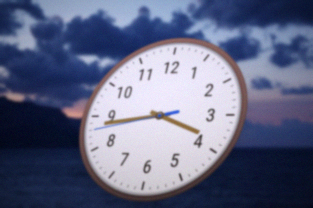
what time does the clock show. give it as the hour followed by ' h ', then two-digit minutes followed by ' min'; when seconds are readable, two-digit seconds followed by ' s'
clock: 3 h 43 min 43 s
